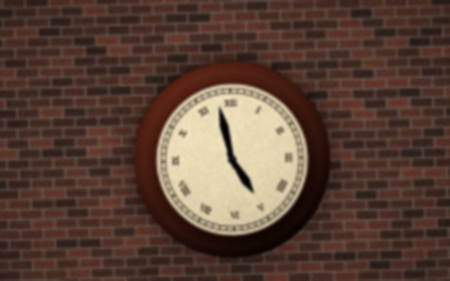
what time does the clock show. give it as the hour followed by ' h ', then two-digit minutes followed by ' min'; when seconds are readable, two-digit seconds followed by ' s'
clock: 4 h 58 min
